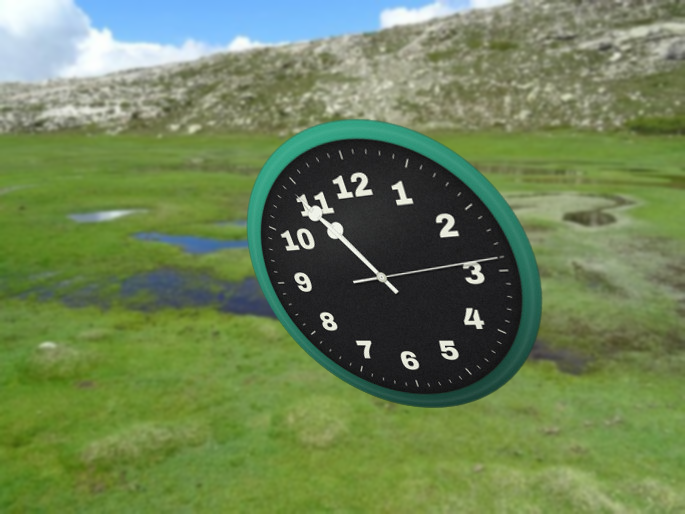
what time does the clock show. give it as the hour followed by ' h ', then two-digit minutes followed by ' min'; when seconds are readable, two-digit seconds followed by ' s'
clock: 10 h 54 min 14 s
